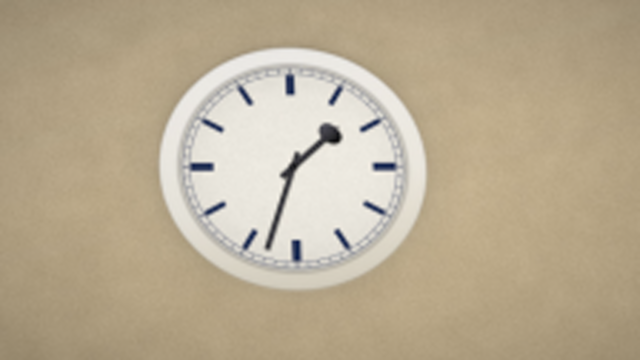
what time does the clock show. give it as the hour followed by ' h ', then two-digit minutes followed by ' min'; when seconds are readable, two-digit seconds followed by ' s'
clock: 1 h 33 min
